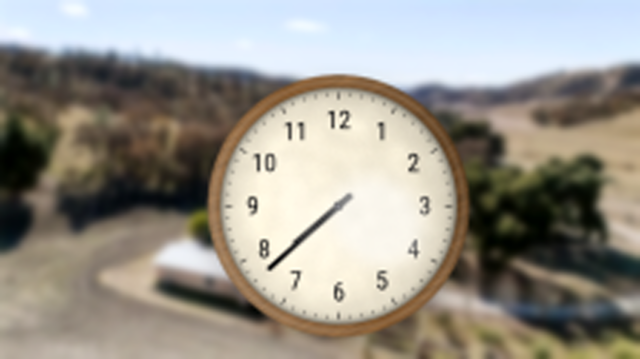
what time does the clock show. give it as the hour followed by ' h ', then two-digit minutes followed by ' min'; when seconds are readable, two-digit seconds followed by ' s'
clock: 7 h 38 min
